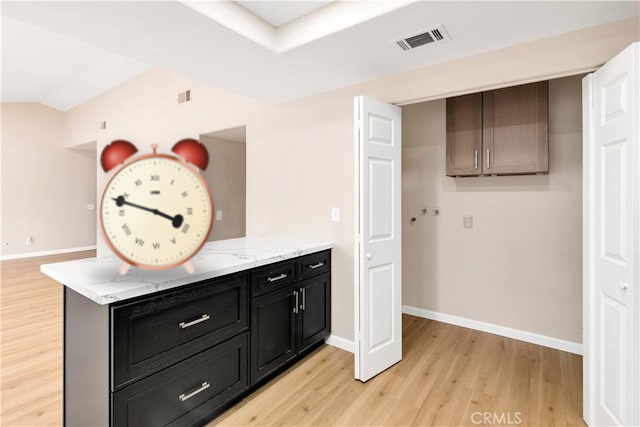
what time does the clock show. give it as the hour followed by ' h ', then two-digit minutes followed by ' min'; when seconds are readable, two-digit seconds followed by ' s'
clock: 3 h 48 min
